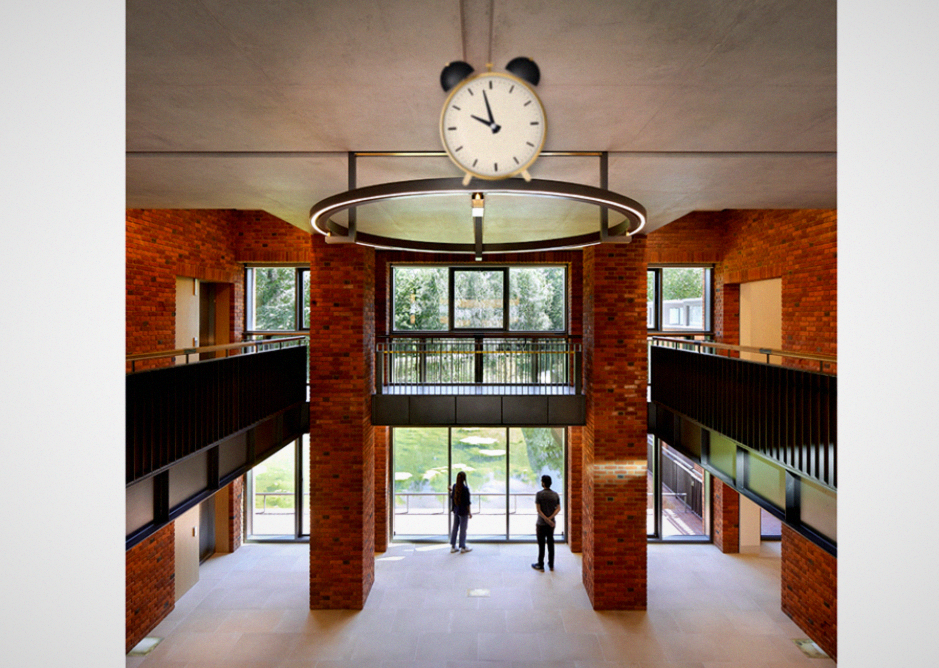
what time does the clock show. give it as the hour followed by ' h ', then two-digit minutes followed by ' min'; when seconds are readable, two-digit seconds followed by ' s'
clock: 9 h 58 min
